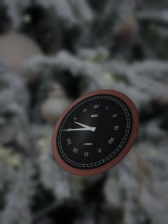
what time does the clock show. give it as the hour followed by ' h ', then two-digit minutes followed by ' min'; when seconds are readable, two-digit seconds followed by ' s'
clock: 9 h 45 min
